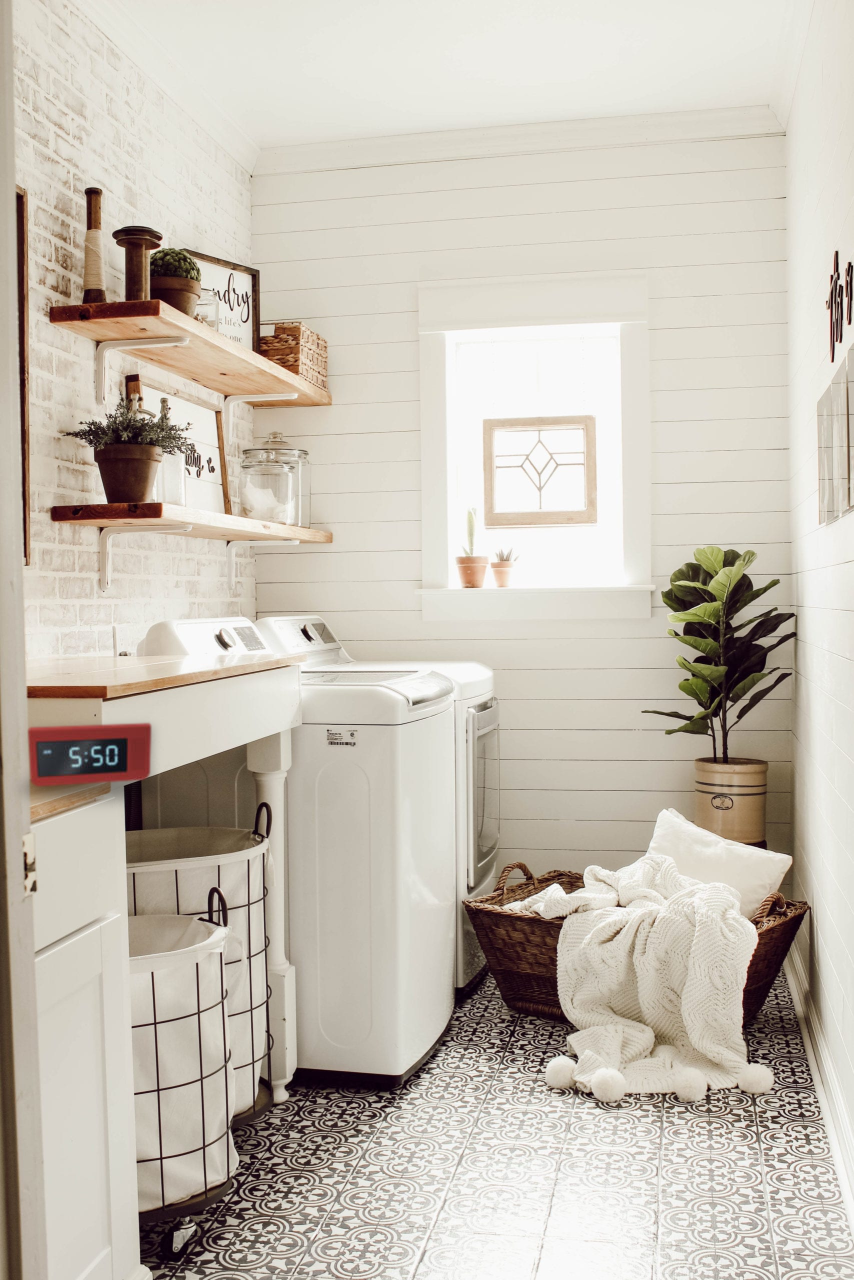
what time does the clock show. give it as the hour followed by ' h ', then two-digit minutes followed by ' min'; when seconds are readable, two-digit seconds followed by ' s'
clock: 5 h 50 min
